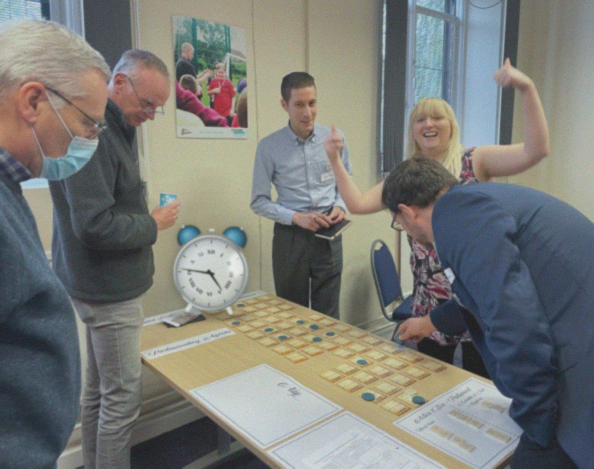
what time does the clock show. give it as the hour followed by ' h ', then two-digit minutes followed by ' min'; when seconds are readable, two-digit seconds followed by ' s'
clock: 4 h 46 min
